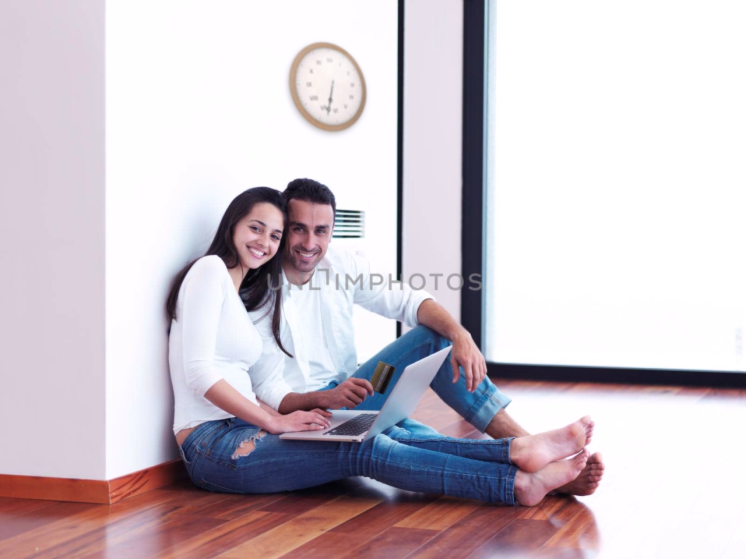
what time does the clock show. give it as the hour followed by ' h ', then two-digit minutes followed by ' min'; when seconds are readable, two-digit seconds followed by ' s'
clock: 6 h 33 min
